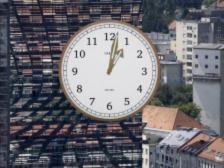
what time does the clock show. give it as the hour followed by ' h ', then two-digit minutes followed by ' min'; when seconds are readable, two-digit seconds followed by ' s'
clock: 1 h 02 min
